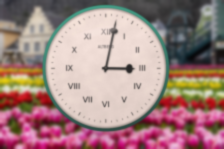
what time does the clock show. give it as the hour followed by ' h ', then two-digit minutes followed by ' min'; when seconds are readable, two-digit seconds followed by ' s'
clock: 3 h 02 min
